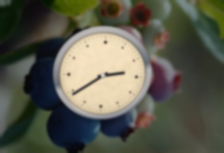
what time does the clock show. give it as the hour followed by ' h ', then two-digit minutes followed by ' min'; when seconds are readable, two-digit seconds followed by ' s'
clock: 2 h 39 min
